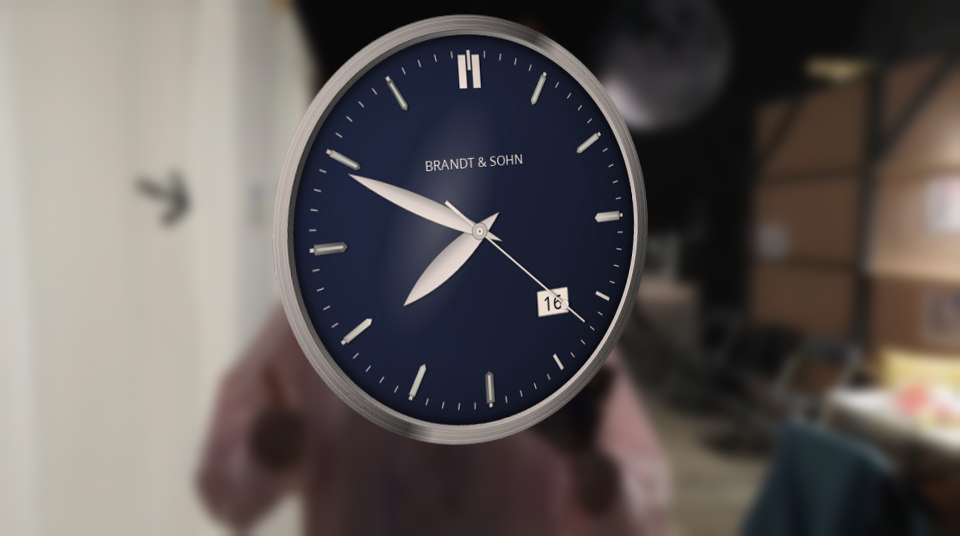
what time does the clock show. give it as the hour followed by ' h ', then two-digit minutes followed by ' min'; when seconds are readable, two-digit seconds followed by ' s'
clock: 7 h 49 min 22 s
